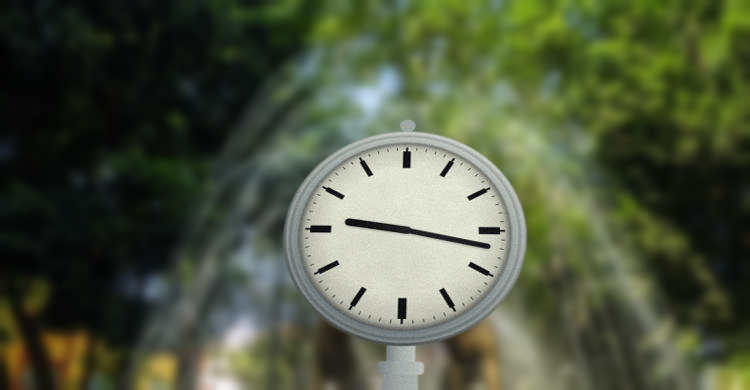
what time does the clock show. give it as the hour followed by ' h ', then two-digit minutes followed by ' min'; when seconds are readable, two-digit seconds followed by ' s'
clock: 9 h 17 min
